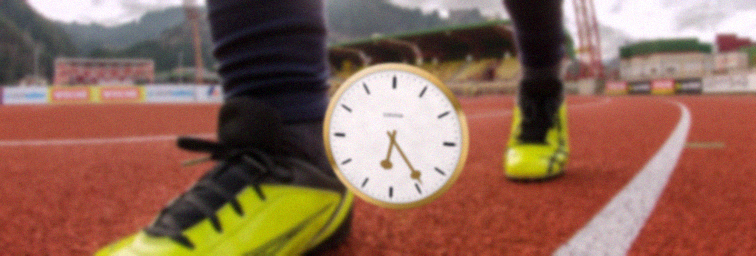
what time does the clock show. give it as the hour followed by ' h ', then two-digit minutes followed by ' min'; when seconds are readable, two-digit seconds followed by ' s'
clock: 6 h 24 min
